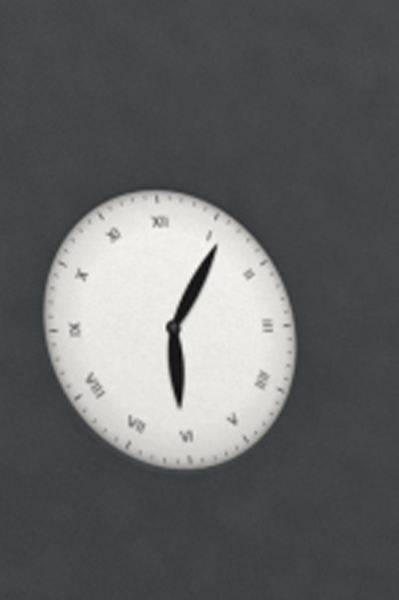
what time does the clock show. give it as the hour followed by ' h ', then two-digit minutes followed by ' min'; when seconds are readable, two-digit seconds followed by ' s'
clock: 6 h 06 min
